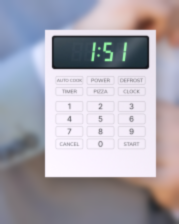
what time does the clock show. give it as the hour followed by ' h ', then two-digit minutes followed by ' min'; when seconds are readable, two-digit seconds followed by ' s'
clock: 1 h 51 min
